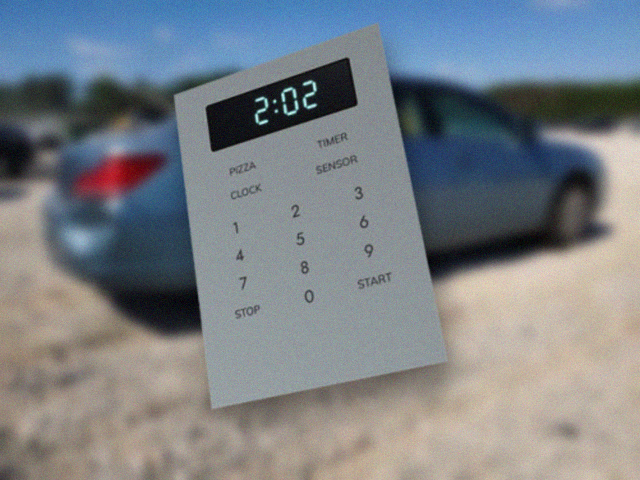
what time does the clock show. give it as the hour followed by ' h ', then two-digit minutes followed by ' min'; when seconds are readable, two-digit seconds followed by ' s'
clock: 2 h 02 min
